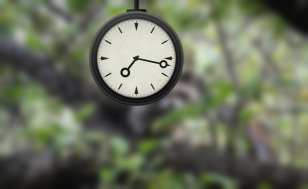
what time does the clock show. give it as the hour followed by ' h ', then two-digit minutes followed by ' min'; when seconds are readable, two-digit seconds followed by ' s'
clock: 7 h 17 min
